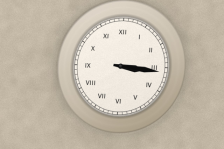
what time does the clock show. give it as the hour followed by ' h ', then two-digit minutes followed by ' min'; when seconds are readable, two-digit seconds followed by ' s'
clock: 3 h 16 min
